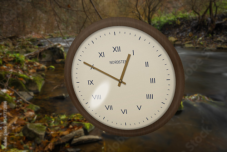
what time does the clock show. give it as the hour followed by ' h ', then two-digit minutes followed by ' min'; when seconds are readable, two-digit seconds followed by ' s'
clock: 12 h 50 min
